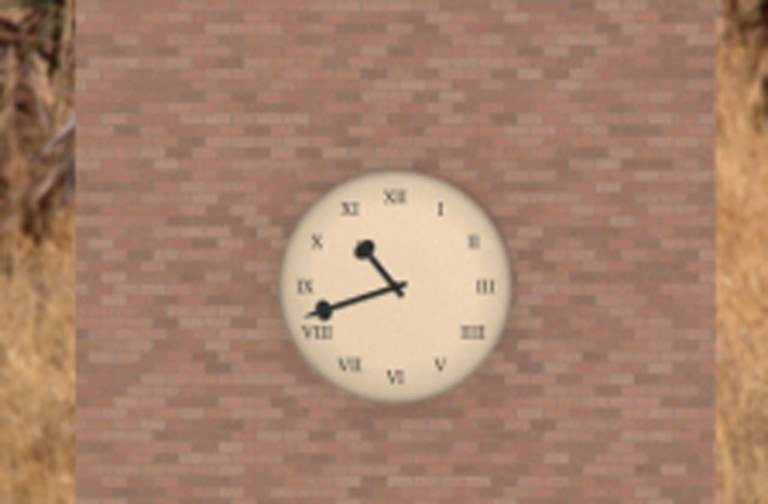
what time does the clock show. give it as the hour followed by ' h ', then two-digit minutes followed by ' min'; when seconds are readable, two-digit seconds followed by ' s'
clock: 10 h 42 min
